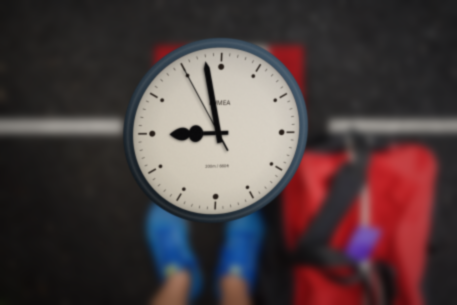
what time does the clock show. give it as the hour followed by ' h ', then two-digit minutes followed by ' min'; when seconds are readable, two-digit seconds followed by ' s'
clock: 8 h 57 min 55 s
